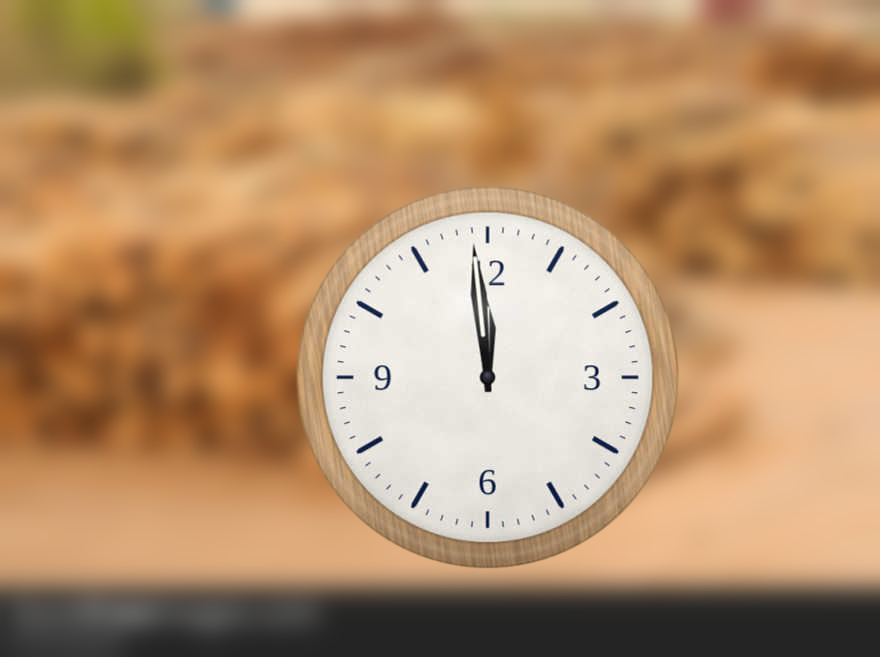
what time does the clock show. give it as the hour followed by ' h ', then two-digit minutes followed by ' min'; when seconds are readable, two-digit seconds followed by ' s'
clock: 11 h 59 min
